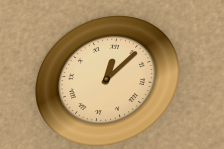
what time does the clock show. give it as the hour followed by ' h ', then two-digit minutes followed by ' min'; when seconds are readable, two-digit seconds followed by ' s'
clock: 12 h 06 min
